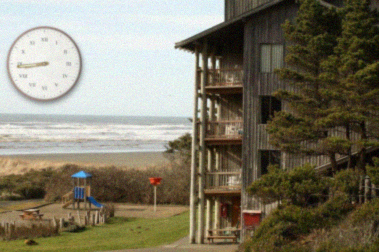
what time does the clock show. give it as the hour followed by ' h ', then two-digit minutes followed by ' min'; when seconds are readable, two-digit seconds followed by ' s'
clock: 8 h 44 min
